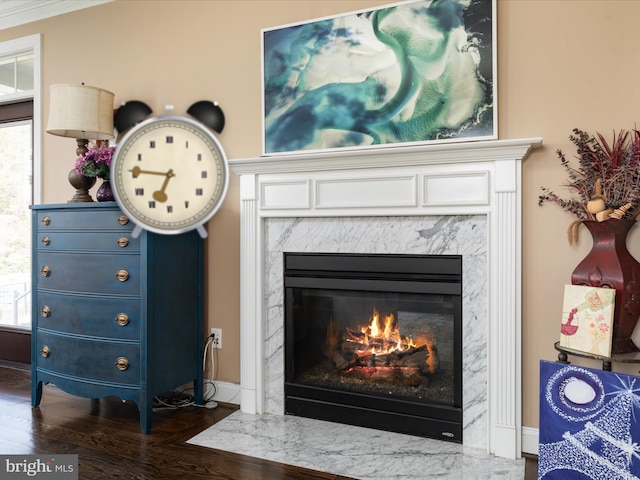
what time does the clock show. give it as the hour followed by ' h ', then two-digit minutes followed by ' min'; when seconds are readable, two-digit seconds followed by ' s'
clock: 6 h 46 min
